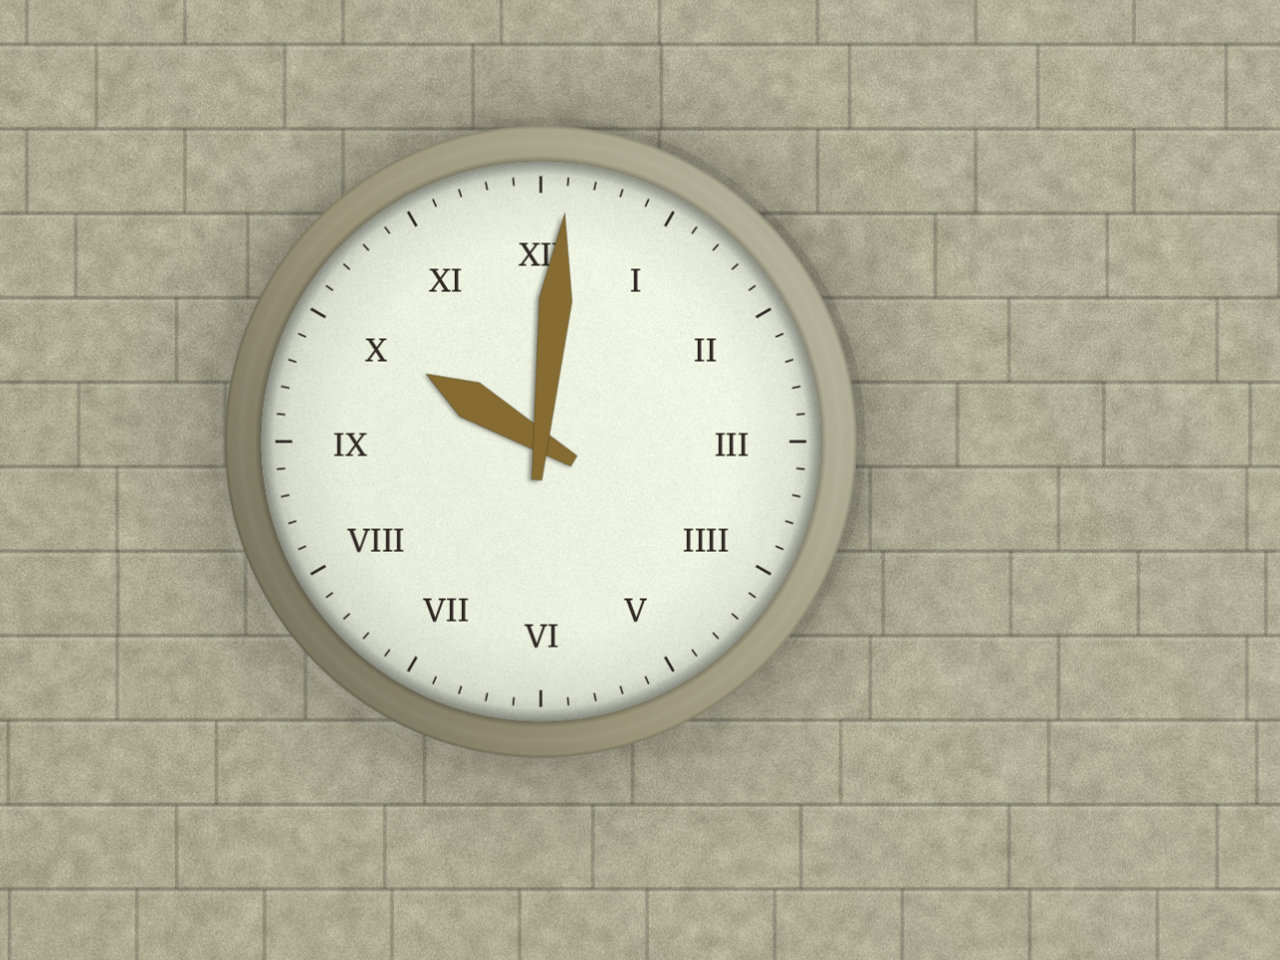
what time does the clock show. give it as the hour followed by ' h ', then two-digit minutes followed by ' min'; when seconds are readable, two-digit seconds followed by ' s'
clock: 10 h 01 min
